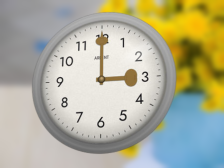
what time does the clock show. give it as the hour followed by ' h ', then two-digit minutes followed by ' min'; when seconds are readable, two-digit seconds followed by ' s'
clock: 3 h 00 min
